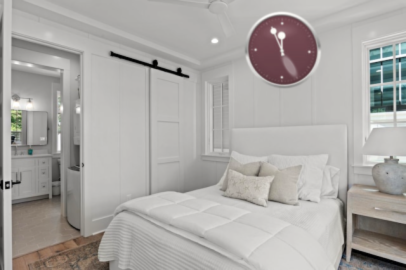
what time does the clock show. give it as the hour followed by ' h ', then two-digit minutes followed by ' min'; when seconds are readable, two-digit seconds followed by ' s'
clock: 11 h 56 min
